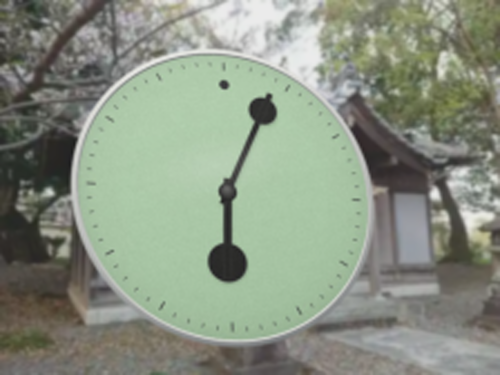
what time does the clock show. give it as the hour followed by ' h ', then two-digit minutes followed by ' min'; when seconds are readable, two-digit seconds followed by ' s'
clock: 6 h 04 min
